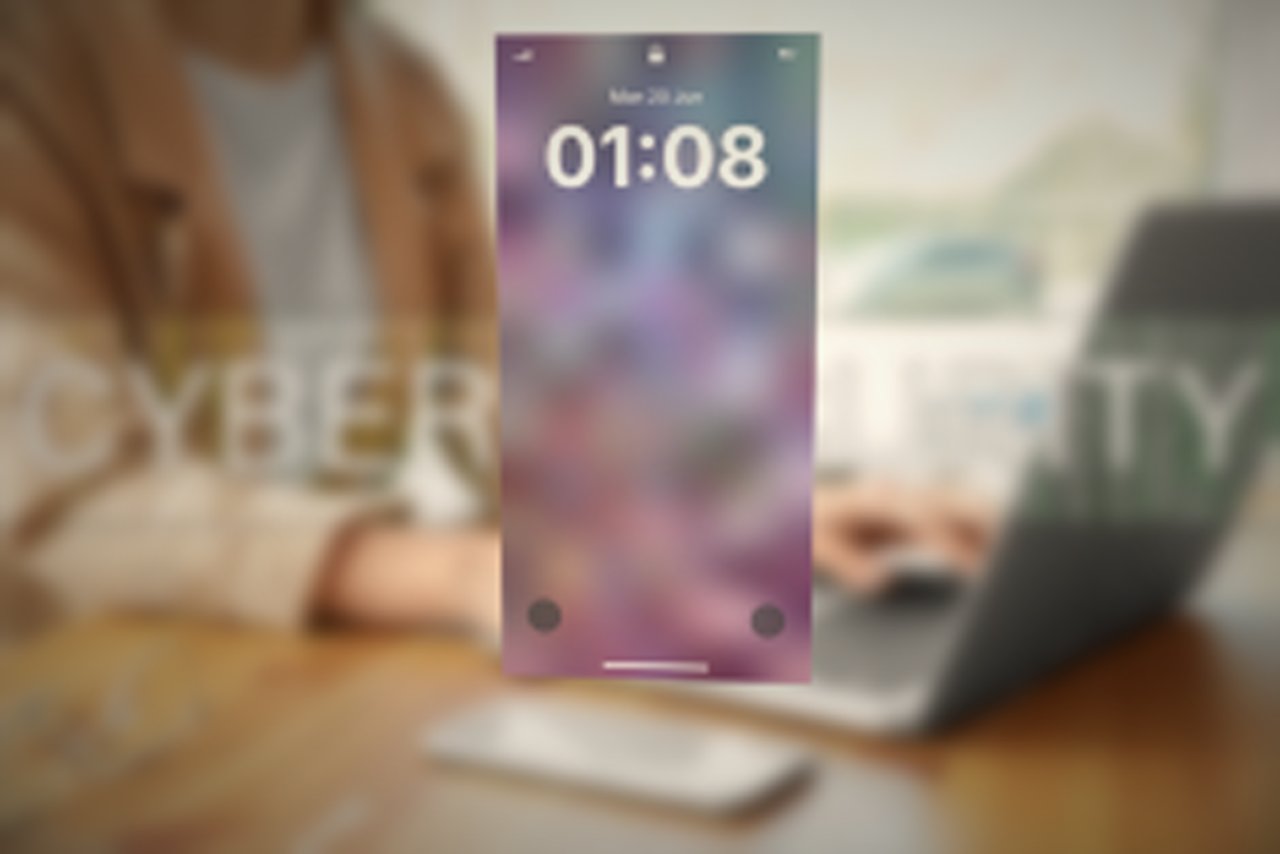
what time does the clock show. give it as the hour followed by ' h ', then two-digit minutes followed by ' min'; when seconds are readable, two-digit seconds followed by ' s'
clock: 1 h 08 min
